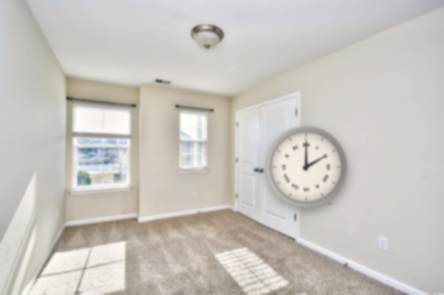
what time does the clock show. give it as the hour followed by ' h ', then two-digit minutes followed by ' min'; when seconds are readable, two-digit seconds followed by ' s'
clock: 2 h 00 min
